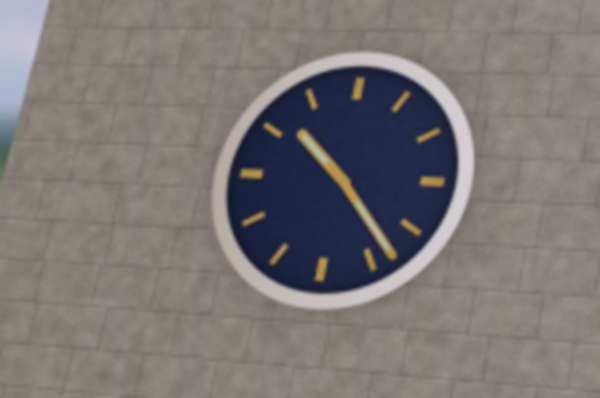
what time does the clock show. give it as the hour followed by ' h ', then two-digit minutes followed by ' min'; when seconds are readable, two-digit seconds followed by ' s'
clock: 10 h 23 min
